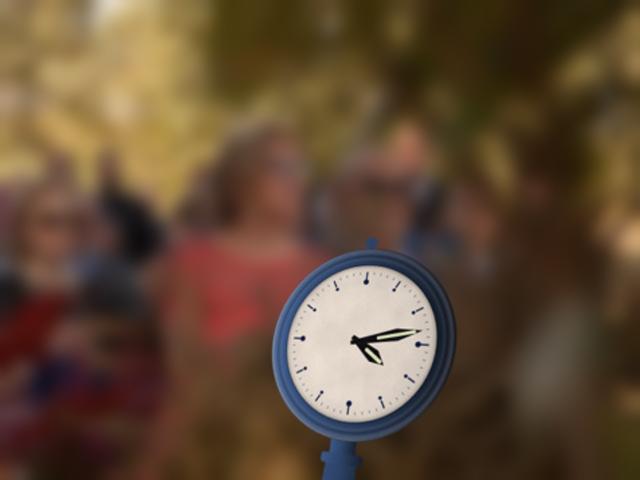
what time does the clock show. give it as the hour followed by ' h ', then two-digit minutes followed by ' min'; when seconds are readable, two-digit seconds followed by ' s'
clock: 4 h 13 min
